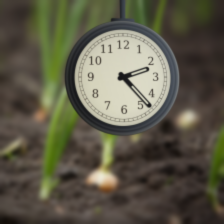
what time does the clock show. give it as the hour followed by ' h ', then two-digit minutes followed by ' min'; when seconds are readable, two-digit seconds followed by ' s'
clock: 2 h 23 min
